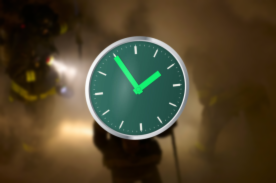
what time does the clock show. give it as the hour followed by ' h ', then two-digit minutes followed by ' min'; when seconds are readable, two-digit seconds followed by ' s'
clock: 1 h 55 min
